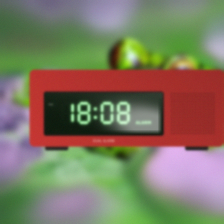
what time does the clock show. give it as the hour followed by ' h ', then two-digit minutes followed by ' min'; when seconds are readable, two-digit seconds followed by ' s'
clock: 18 h 08 min
